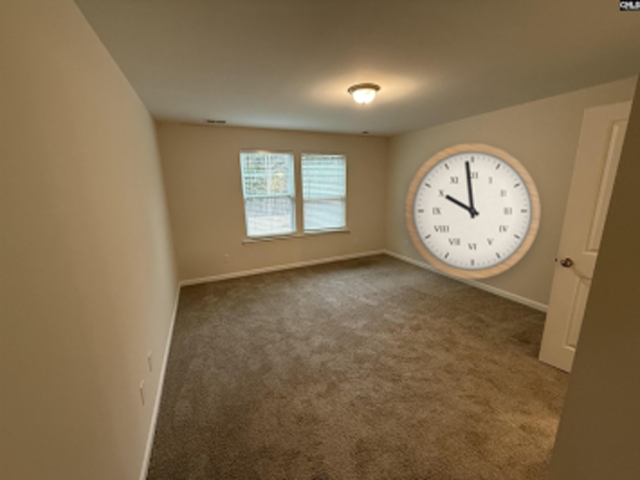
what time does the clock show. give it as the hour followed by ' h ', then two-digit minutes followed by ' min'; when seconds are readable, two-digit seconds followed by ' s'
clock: 9 h 59 min
